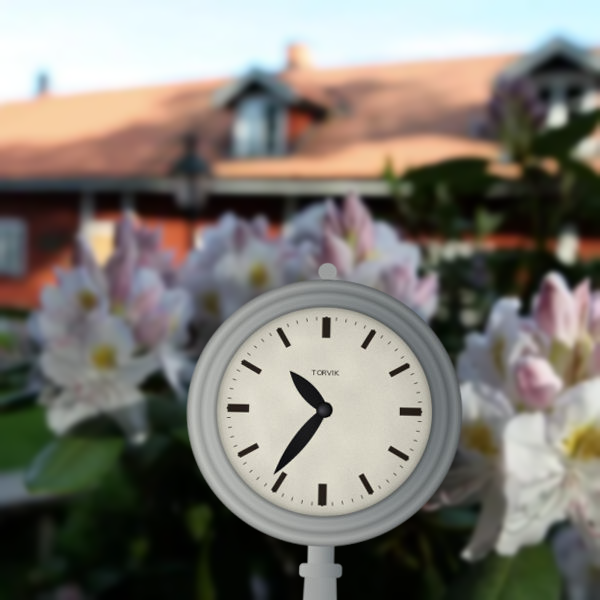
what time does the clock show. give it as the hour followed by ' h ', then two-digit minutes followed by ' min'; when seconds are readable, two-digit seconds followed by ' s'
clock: 10 h 36 min
